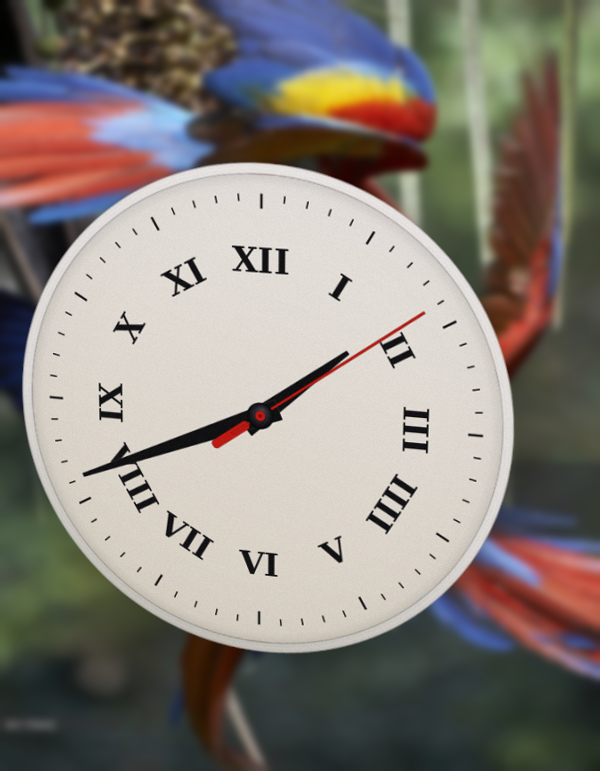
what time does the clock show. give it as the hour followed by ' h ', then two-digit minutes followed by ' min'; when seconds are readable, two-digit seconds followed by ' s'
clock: 1 h 41 min 09 s
